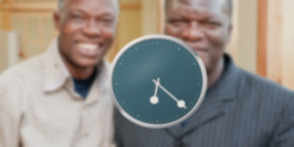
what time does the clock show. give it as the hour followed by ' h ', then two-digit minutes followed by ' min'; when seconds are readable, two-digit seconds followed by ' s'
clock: 6 h 22 min
